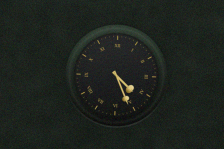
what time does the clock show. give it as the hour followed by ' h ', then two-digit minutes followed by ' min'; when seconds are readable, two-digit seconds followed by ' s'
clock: 4 h 26 min
